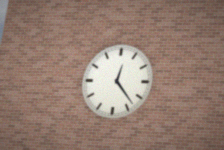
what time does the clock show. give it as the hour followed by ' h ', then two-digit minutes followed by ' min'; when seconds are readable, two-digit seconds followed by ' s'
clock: 12 h 23 min
